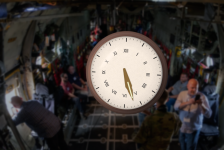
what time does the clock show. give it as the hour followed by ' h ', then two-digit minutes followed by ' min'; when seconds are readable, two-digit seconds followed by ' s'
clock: 5 h 27 min
